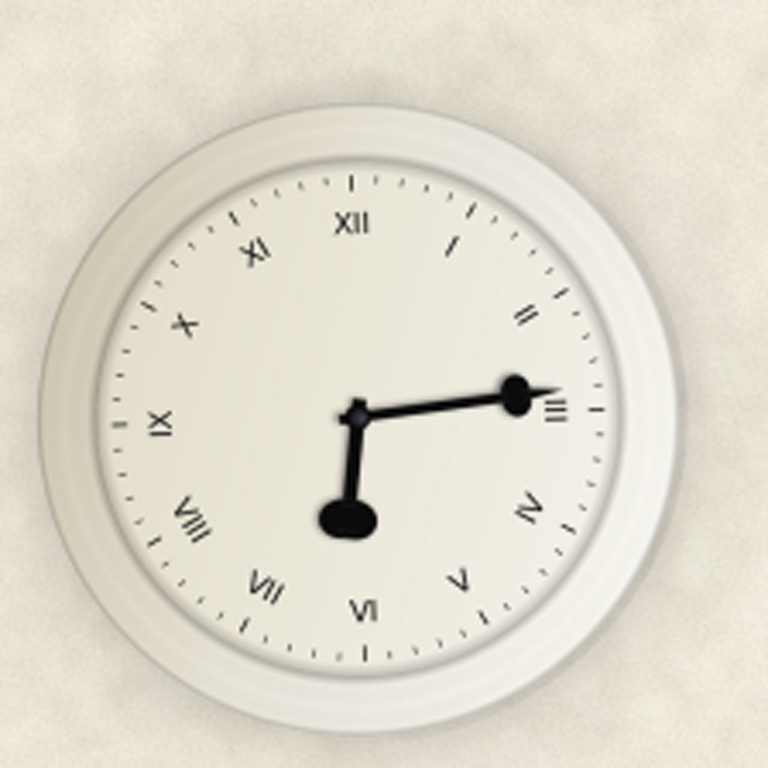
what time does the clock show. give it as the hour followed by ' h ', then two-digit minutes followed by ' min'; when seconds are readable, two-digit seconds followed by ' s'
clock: 6 h 14 min
